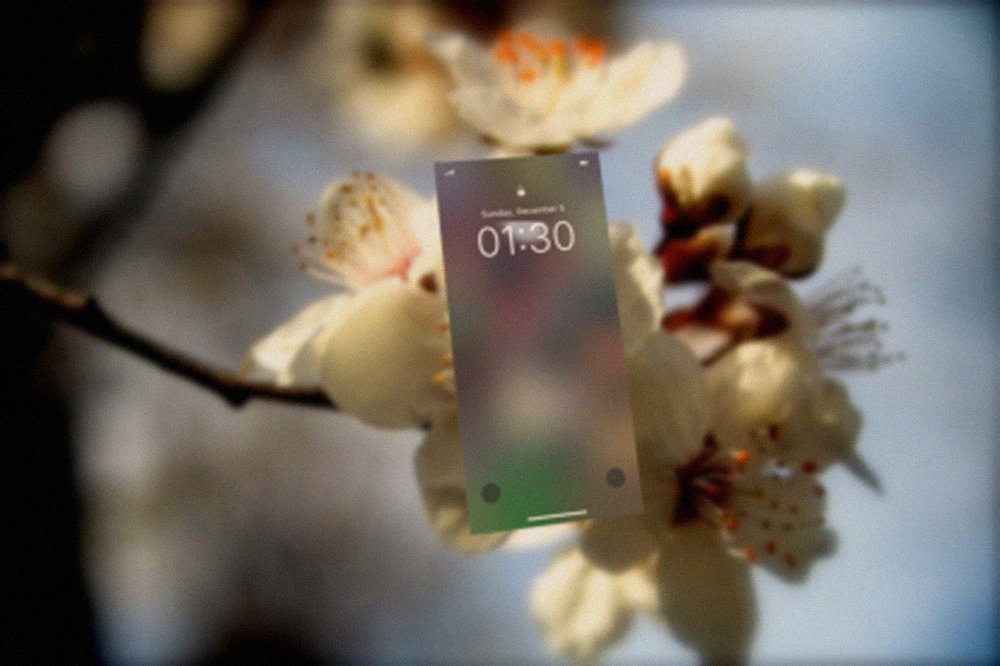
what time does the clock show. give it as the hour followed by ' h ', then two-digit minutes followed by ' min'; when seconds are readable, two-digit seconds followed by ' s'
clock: 1 h 30 min
